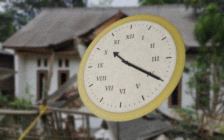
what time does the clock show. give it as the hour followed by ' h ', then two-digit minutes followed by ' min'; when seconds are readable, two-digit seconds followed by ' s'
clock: 10 h 20 min
